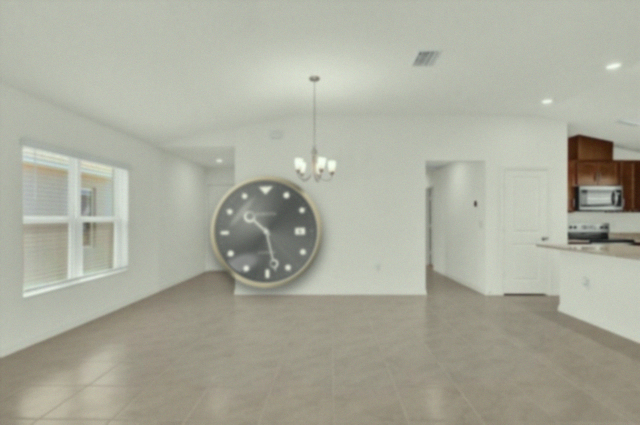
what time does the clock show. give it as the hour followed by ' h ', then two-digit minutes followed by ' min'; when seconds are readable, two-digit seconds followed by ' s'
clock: 10 h 28 min
